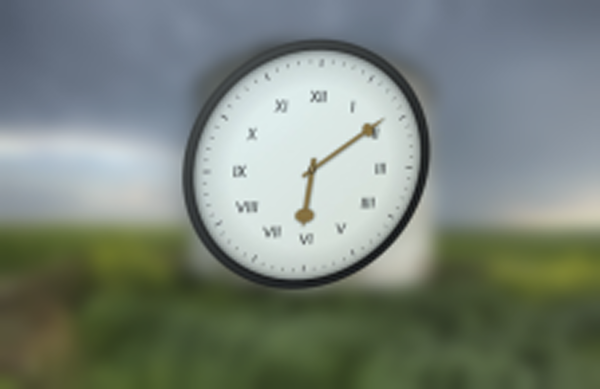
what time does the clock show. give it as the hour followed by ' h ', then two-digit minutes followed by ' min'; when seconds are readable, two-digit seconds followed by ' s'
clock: 6 h 09 min
